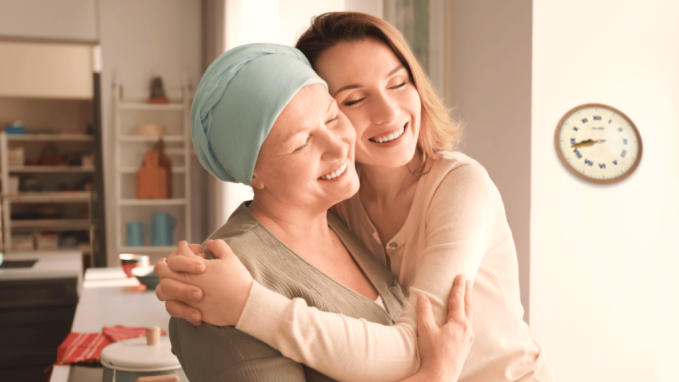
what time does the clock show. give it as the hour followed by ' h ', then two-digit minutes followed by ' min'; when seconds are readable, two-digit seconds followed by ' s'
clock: 8 h 43 min
